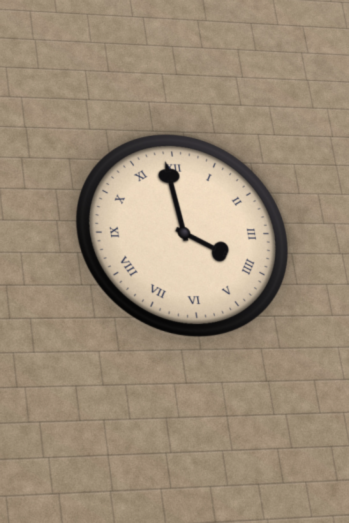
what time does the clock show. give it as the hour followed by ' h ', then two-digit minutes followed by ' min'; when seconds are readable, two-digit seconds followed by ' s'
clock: 3 h 59 min
